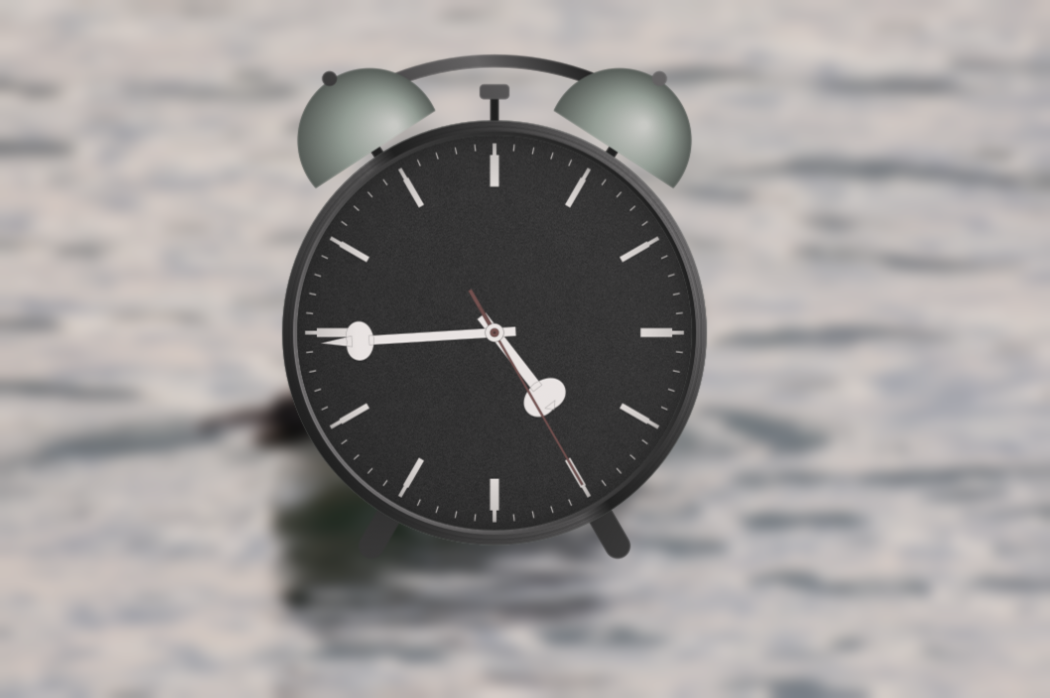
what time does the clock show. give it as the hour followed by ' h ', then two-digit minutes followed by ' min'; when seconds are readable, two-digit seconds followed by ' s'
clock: 4 h 44 min 25 s
